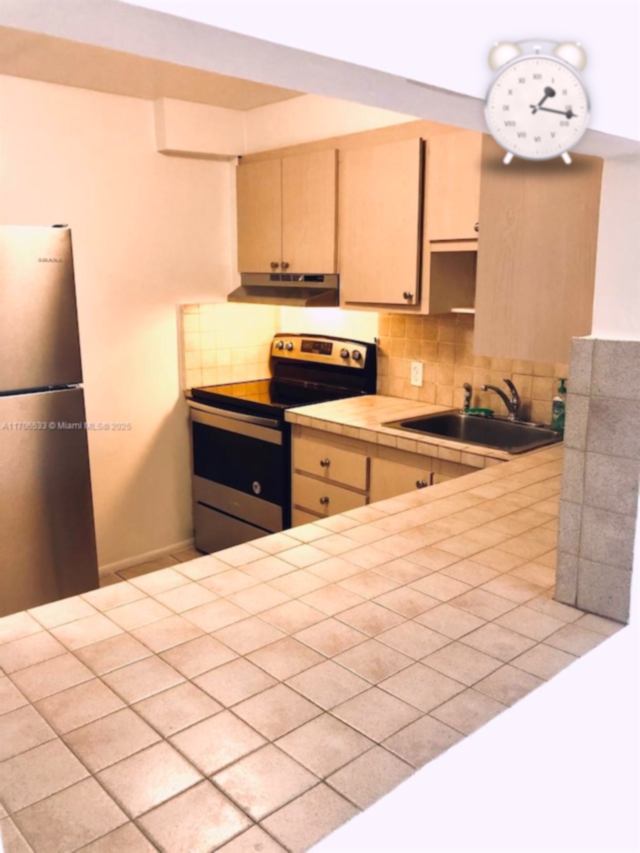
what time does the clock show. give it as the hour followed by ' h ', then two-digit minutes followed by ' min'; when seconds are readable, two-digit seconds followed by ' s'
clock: 1 h 17 min
